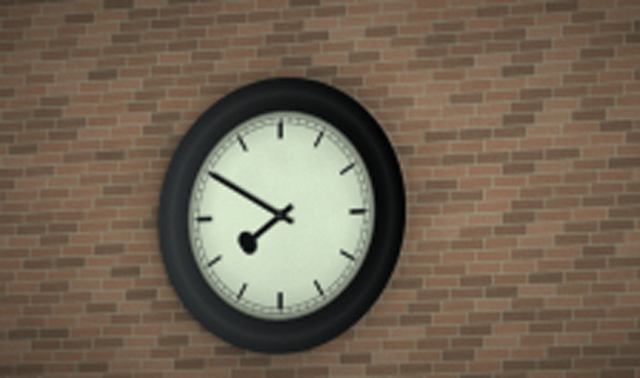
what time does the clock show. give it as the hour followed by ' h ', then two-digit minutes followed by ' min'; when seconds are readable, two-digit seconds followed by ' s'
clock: 7 h 50 min
